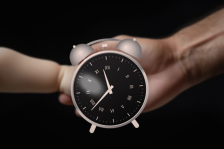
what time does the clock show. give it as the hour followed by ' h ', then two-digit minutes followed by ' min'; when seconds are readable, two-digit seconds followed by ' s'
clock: 11 h 38 min
